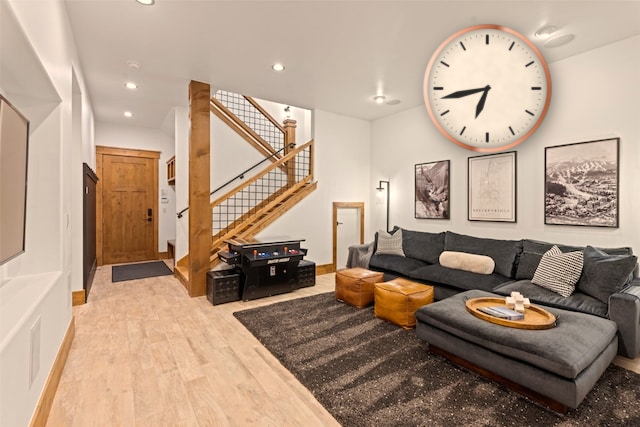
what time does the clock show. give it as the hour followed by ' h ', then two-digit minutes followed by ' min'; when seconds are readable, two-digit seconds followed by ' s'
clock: 6 h 43 min
